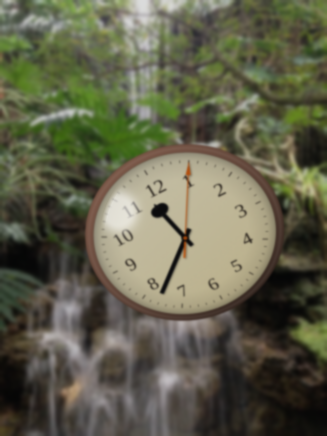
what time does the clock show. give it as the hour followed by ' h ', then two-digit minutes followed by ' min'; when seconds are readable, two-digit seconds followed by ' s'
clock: 11 h 38 min 05 s
